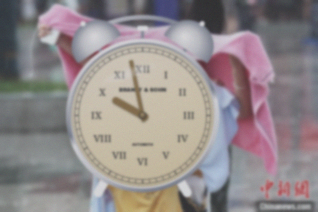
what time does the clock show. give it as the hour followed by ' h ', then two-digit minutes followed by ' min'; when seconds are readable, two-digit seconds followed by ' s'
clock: 9 h 58 min
